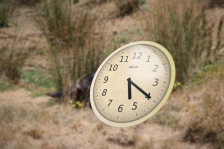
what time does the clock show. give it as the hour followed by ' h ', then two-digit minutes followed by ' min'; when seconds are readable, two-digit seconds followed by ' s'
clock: 5 h 20 min
